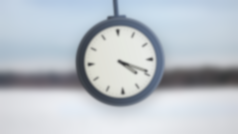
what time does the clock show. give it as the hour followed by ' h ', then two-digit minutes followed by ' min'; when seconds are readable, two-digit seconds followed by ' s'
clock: 4 h 19 min
